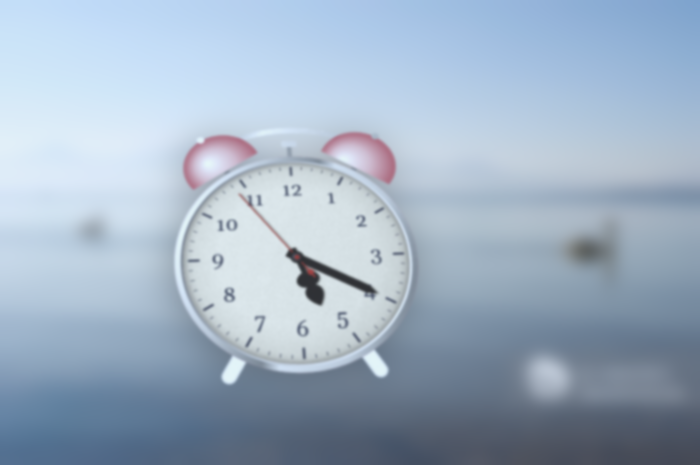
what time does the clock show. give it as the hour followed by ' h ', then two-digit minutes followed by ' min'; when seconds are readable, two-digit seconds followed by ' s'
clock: 5 h 19 min 54 s
